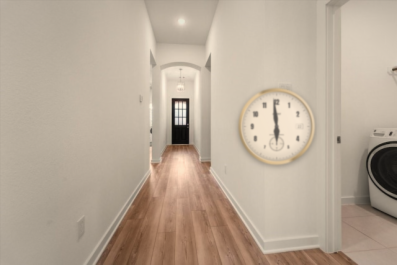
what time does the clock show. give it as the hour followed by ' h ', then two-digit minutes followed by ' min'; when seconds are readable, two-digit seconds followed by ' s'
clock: 5 h 59 min
